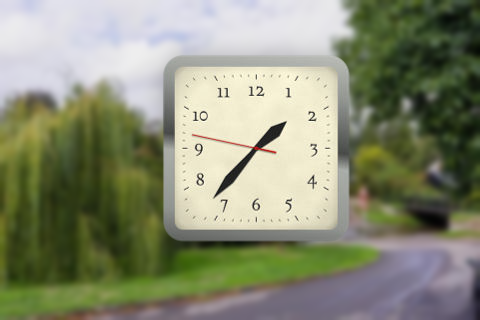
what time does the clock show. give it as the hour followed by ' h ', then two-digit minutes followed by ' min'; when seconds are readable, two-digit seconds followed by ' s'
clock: 1 h 36 min 47 s
